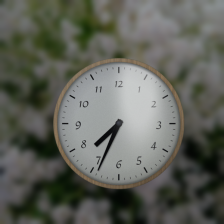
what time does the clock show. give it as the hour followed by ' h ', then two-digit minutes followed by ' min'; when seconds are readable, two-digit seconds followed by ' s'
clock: 7 h 34 min
